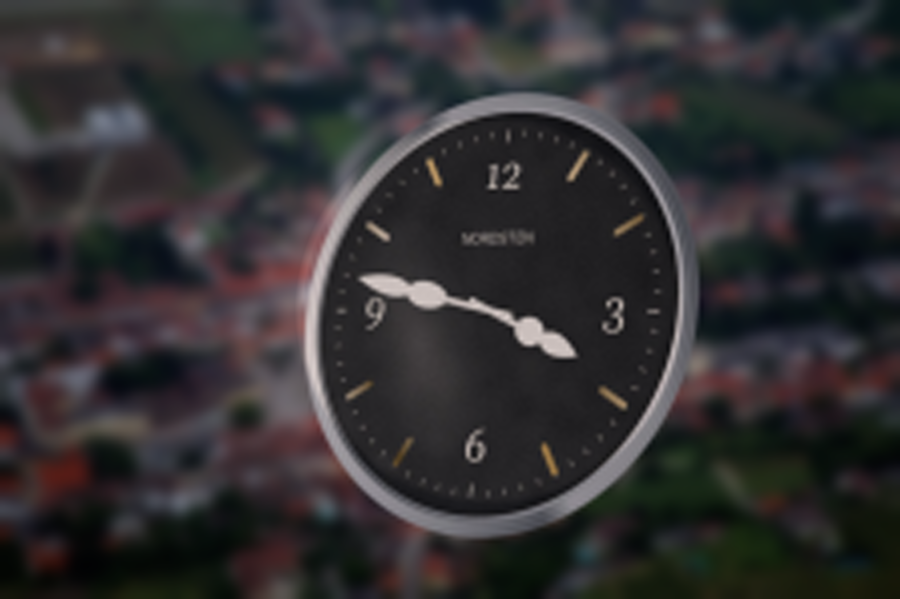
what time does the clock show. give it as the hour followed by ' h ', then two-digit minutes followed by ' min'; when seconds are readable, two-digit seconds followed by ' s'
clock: 3 h 47 min
